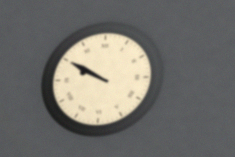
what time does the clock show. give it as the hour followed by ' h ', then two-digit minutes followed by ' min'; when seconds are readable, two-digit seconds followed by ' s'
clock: 9 h 50 min
